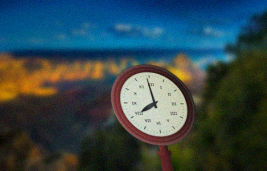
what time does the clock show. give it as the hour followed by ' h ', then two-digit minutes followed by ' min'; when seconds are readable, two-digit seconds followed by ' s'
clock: 7 h 59 min
